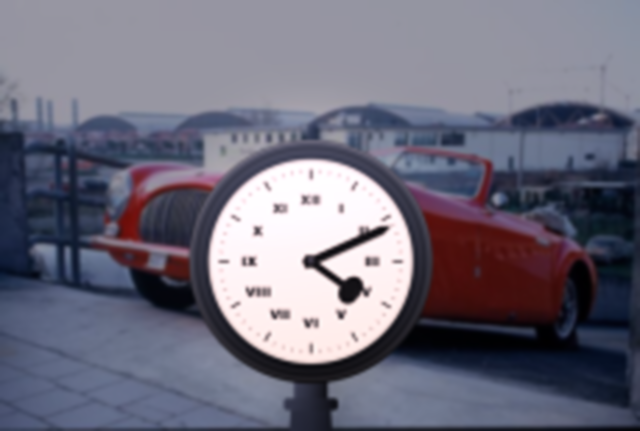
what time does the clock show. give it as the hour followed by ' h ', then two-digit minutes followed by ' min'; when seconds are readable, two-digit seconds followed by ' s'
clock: 4 h 11 min
